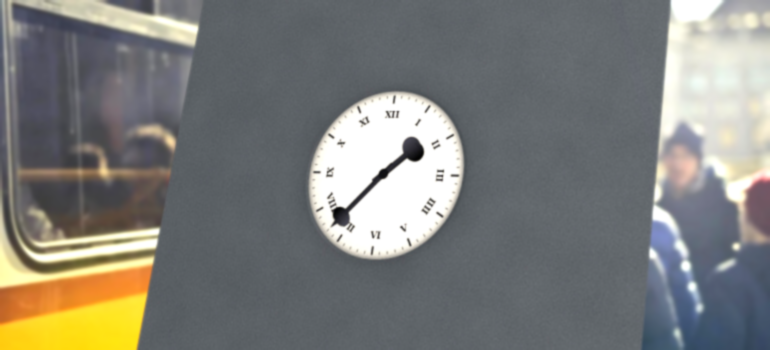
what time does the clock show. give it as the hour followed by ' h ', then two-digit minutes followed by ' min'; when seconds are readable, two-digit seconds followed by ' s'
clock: 1 h 37 min
